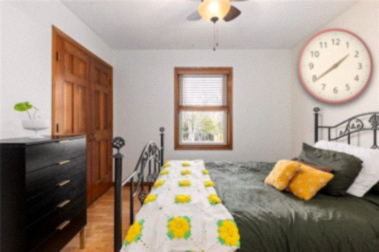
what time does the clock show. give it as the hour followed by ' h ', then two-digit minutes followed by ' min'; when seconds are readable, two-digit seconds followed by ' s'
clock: 1 h 39 min
